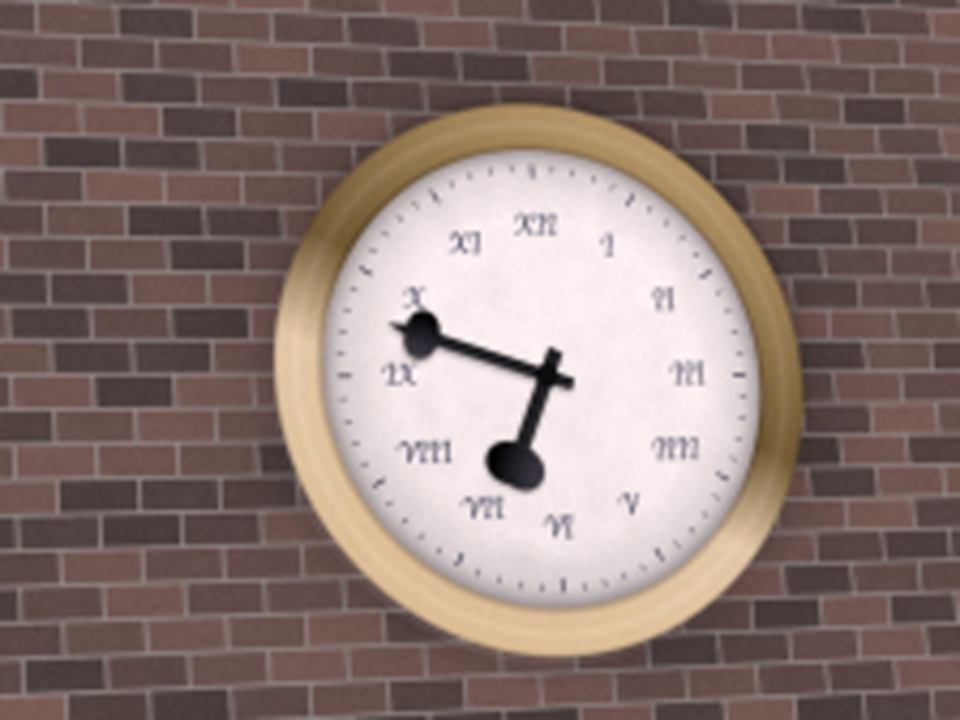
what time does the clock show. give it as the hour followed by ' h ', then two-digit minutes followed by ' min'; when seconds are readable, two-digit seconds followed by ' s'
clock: 6 h 48 min
